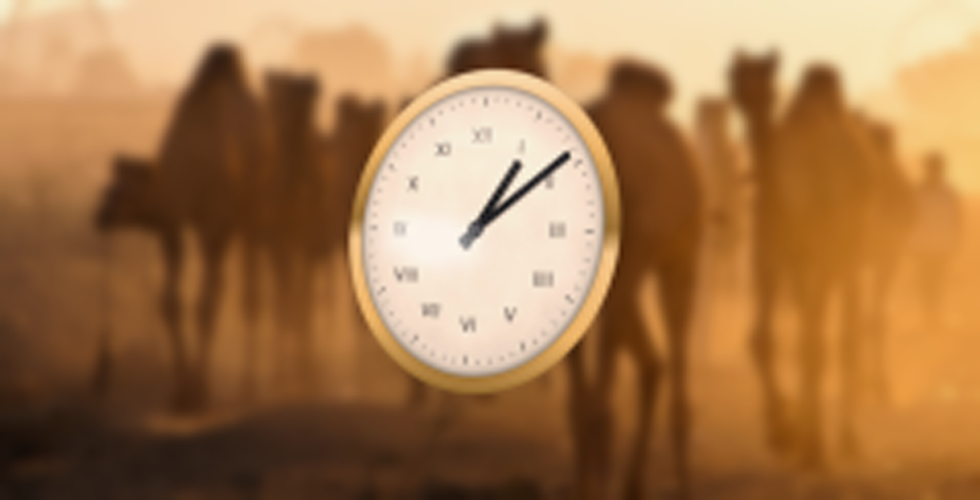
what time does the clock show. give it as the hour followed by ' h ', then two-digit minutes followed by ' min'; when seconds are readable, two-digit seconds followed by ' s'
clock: 1 h 09 min
